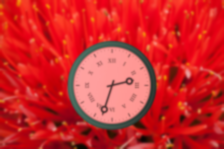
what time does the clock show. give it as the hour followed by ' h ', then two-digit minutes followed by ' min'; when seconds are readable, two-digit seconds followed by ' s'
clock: 2 h 33 min
